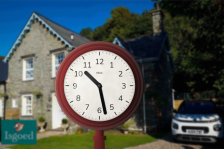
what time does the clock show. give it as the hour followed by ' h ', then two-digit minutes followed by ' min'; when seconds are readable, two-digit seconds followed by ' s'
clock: 10 h 28 min
